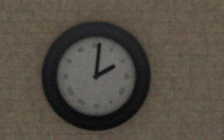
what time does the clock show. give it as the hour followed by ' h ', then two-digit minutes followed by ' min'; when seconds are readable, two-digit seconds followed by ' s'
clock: 2 h 01 min
